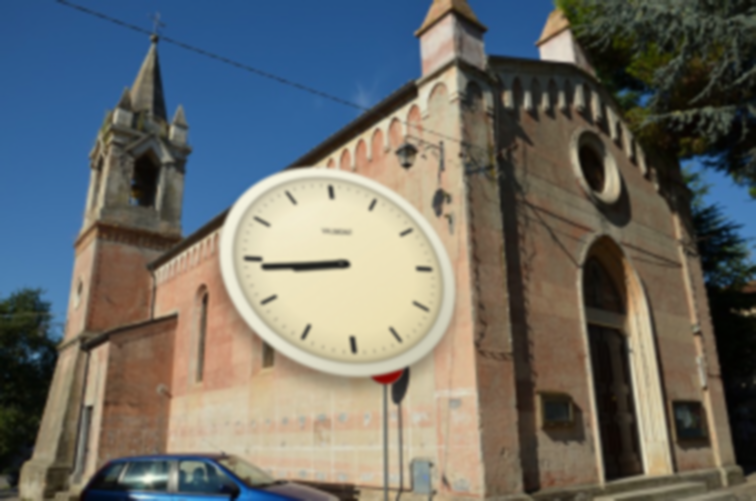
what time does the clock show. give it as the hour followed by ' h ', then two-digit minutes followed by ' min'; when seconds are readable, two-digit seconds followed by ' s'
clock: 8 h 44 min
